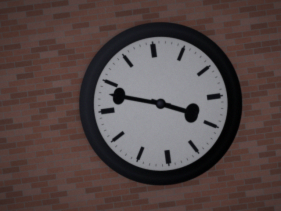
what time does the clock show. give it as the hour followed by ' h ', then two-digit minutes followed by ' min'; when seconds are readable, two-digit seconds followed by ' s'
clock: 3 h 48 min
